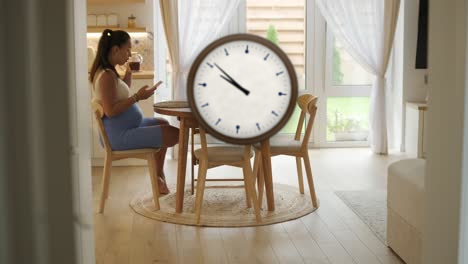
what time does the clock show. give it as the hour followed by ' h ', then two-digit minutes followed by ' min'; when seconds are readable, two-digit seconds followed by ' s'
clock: 9 h 51 min
